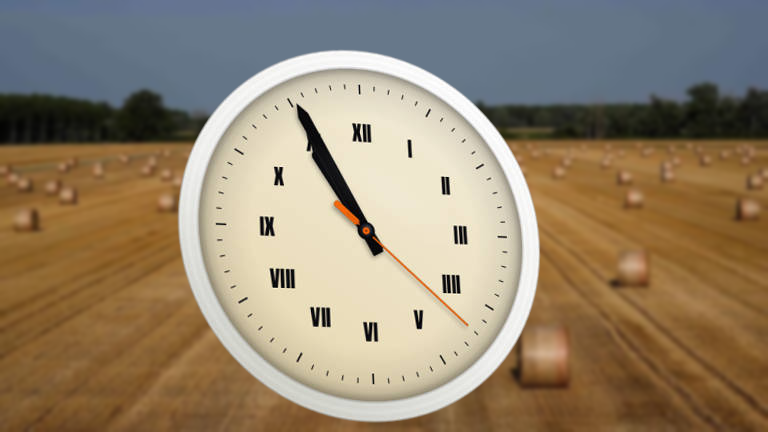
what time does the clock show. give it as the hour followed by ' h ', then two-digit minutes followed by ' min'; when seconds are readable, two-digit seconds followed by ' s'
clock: 10 h 55 min 22 s
